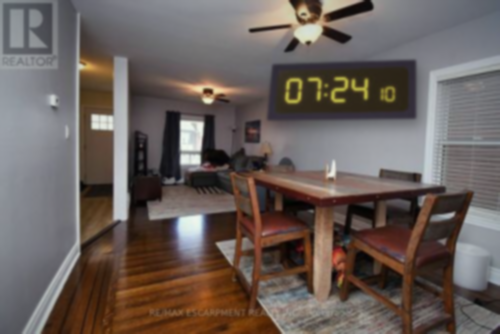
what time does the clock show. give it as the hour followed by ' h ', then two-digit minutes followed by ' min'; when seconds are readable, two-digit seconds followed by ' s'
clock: 7 h 24 min 10 s
